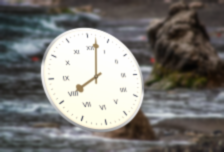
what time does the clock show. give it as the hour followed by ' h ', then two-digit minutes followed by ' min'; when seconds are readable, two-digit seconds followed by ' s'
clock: 8 h 02 min
